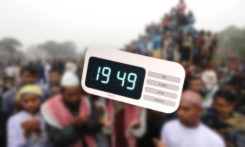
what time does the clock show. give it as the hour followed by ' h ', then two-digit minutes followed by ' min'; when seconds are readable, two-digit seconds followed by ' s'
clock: 19 h 49 min
